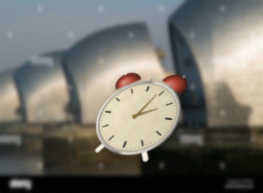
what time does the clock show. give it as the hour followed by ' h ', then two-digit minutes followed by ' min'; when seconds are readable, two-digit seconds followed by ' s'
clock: 2 h 04 min
